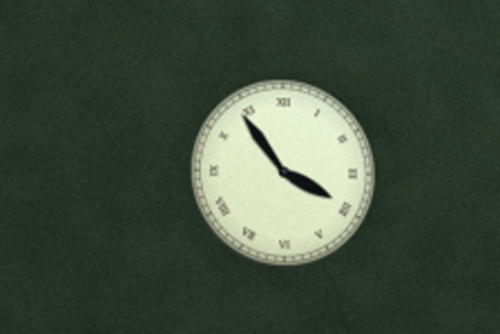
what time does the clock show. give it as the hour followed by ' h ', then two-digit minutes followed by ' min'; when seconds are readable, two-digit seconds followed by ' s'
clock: 3 h 54 min
